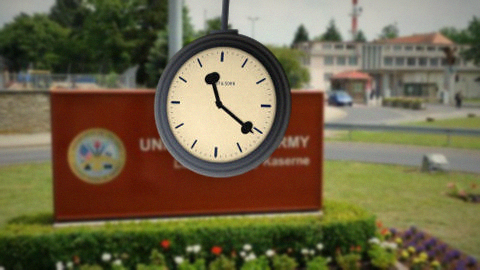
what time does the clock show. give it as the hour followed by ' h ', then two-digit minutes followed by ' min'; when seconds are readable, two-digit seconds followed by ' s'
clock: 11 h 21 min
